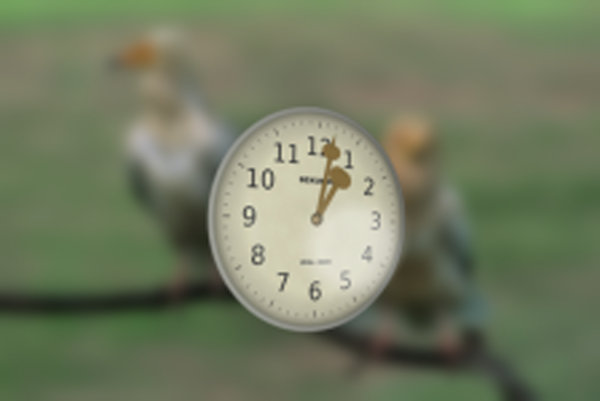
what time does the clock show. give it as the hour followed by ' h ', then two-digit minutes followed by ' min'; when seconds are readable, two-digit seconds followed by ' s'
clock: 1 h 02 min
